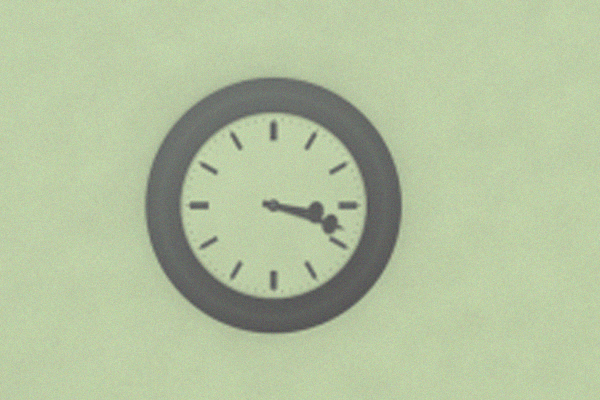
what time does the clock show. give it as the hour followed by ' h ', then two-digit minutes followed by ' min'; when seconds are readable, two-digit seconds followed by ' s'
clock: 3 h 18 min
